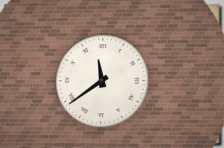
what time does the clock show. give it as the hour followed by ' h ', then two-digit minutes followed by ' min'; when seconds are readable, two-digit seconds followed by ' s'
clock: 11 h 39 min
